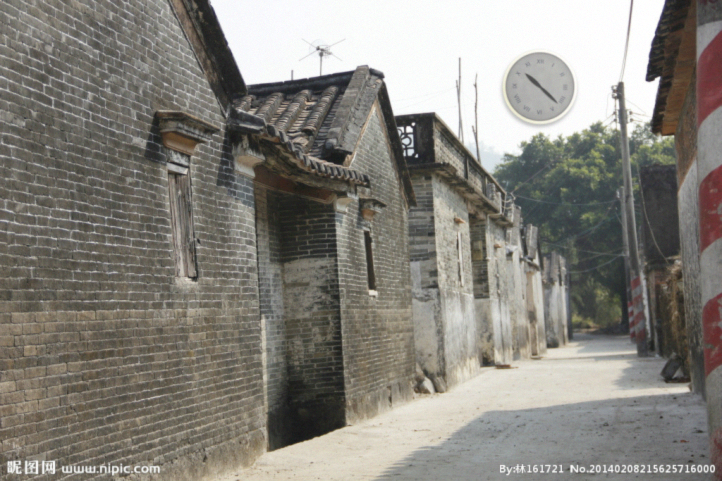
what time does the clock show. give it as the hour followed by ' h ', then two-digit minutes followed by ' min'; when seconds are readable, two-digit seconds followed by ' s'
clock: 10 h 22 min
